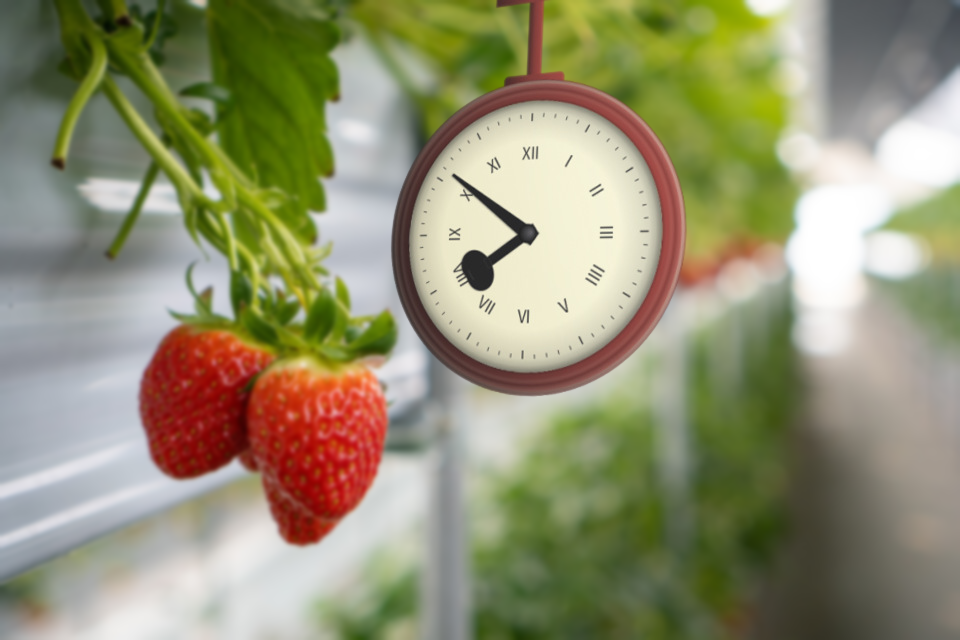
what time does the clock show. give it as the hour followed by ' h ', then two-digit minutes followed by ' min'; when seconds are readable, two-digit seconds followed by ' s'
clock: 7 h 51 min
